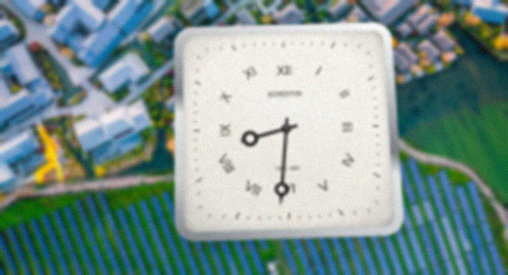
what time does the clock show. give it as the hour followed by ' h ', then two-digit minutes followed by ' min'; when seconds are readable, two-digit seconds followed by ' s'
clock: 8 h 31 min
